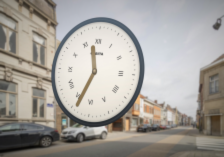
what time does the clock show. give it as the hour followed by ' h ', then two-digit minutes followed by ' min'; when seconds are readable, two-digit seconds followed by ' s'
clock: 11 h 34 min
